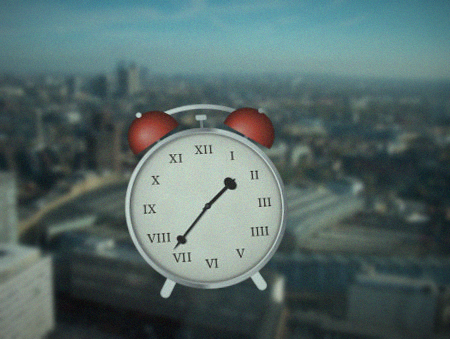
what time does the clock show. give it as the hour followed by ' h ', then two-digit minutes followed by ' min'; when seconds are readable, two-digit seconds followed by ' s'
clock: 1 h 37 min
